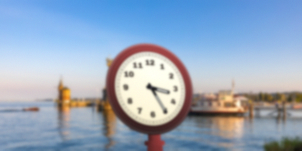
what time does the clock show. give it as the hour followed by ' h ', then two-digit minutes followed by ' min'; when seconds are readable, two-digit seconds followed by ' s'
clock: 3 h 25 min
